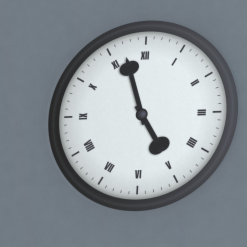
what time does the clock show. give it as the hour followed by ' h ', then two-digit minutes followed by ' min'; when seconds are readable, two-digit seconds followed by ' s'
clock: 4 h 57 min
